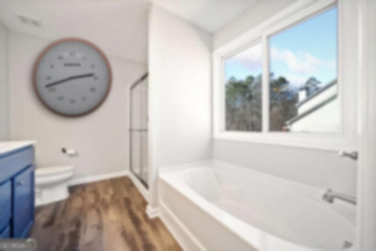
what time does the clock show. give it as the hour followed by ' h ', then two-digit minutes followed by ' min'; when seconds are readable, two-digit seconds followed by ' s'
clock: 2 h 42 min
